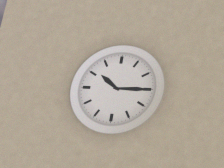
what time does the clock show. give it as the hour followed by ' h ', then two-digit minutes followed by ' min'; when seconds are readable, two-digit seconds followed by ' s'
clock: 10 h 15 min
